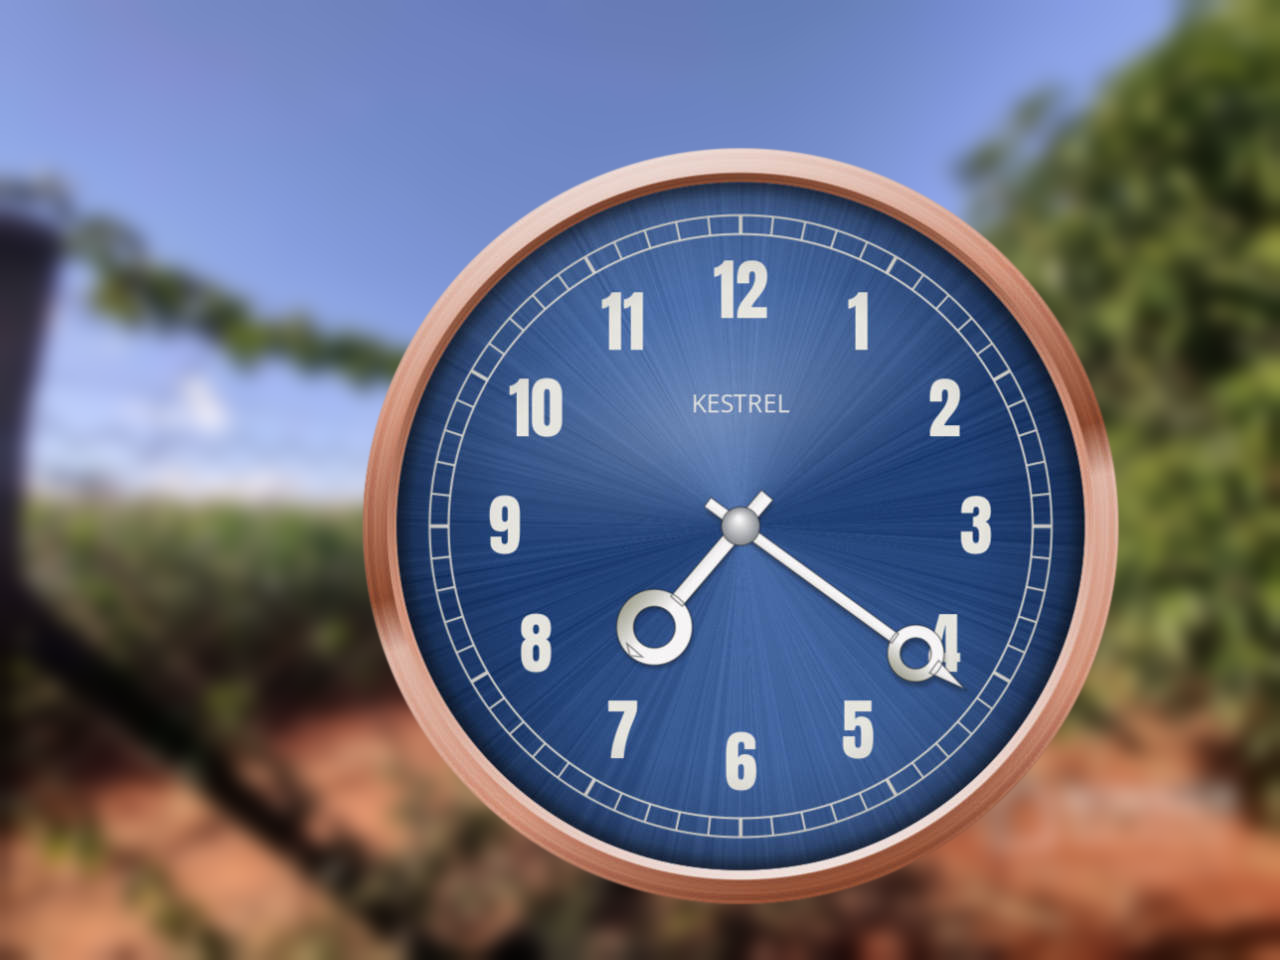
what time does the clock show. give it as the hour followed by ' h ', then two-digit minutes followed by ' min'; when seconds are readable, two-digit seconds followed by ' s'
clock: 7 h 21 min
